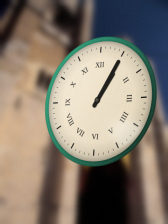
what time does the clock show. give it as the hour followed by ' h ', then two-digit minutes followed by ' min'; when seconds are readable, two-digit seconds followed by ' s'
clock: 1 h 05 min
